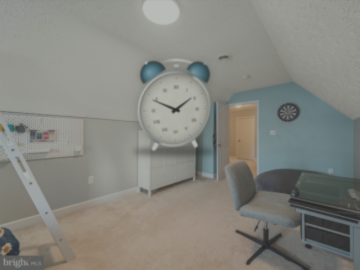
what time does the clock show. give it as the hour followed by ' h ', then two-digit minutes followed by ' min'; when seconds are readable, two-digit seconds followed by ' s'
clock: 1 h 49 min
